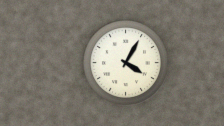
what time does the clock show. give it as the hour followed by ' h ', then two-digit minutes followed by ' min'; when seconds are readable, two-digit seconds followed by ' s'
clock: 4 h 05 min
